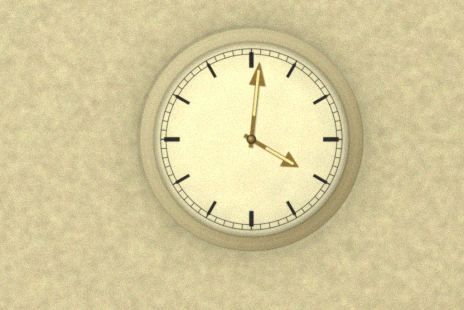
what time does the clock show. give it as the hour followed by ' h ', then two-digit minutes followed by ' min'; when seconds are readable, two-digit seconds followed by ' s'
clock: 4 h 01 min
